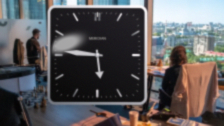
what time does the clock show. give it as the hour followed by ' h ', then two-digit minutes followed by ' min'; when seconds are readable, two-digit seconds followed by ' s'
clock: 5 h 46 min
